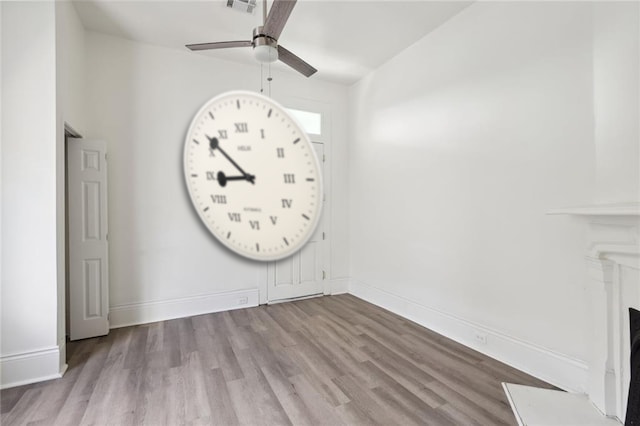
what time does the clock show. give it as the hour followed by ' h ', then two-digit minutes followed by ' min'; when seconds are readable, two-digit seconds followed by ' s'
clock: 8 h 52 min
